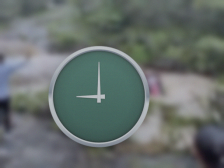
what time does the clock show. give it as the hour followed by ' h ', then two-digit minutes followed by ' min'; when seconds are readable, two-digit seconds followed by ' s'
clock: 9 h 00 min
